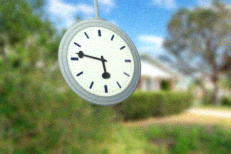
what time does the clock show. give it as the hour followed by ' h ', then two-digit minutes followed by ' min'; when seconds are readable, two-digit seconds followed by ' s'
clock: 5 h 47 min
